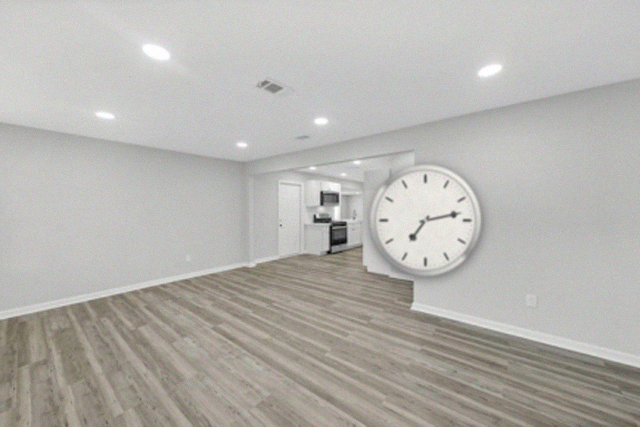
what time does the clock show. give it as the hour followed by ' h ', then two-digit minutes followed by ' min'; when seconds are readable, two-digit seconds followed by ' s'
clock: 7 h 13 min
